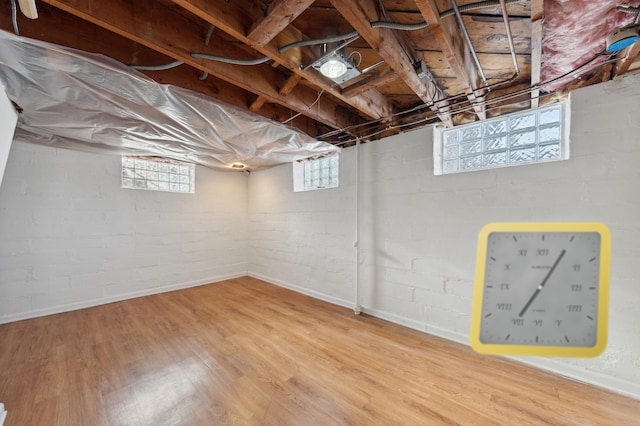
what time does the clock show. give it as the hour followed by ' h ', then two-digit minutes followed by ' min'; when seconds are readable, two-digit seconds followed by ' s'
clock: 7 h 05 min
